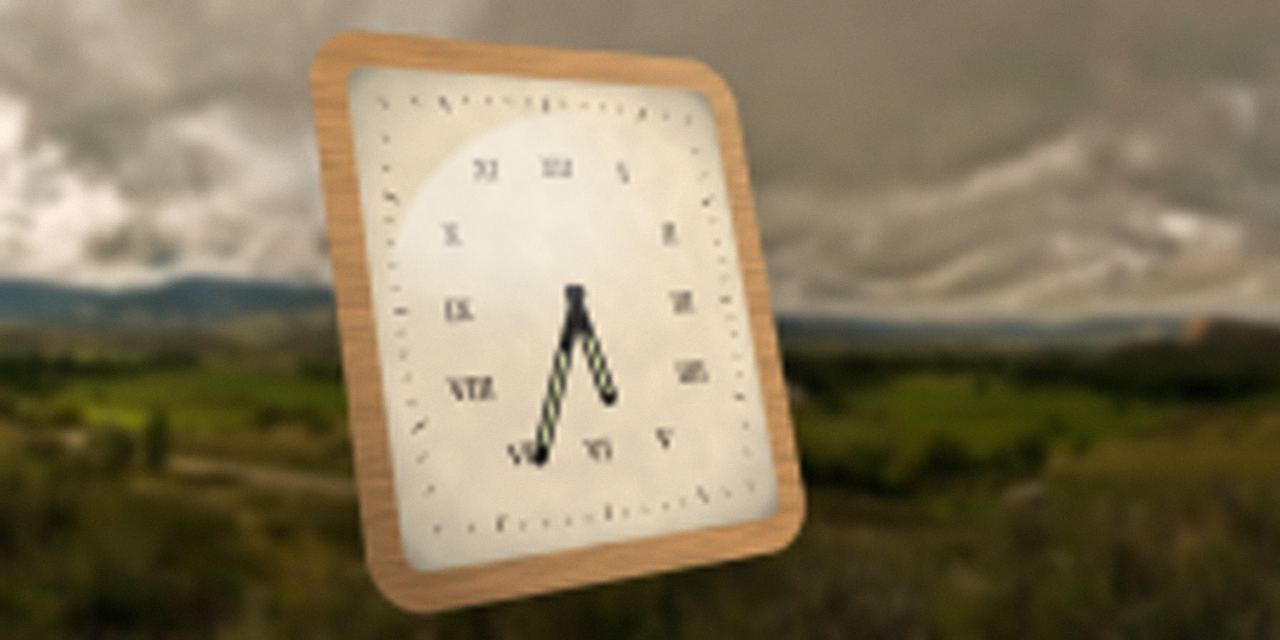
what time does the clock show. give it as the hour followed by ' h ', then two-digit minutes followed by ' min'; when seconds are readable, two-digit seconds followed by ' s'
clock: 5 h 34 min
